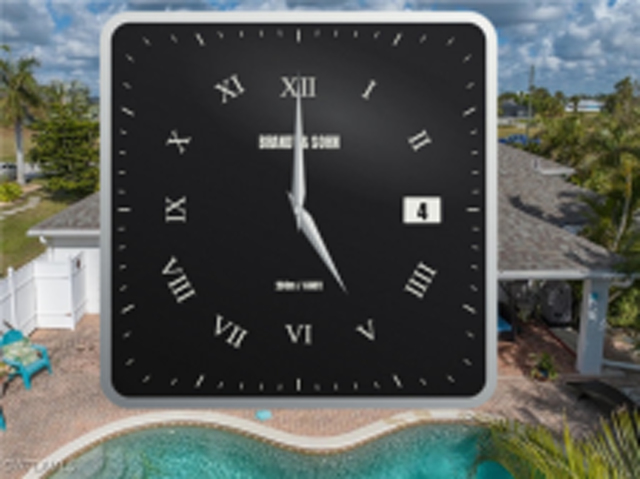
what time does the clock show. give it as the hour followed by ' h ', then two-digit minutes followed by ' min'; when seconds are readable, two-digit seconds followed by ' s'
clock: 5 h 00 min
